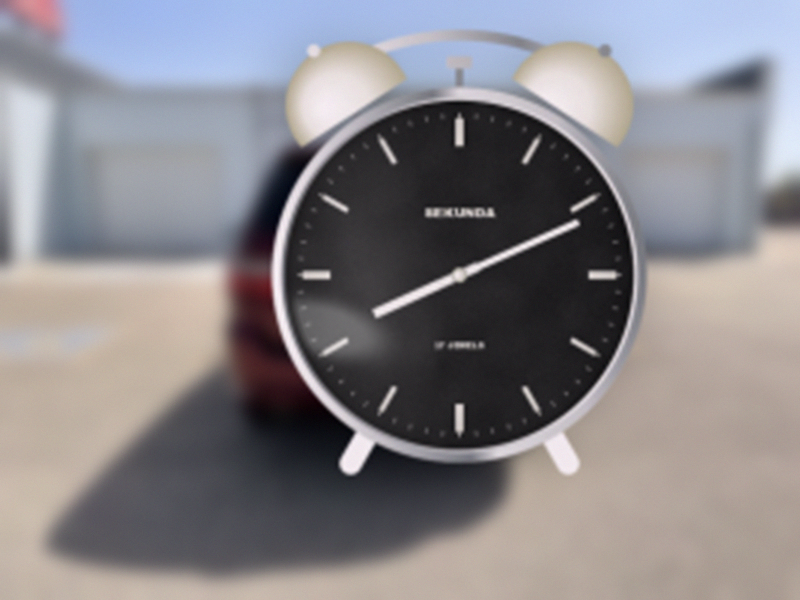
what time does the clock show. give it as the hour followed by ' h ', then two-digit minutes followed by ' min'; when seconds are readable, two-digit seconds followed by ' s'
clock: 8 h 11 min
